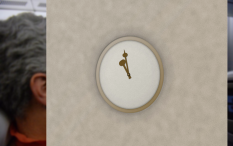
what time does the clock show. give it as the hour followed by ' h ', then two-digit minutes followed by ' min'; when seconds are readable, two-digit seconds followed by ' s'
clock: 10 h 58 min
